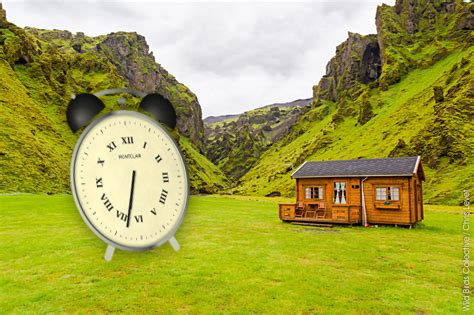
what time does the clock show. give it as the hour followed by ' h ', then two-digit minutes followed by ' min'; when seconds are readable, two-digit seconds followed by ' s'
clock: 6 h 33 min
